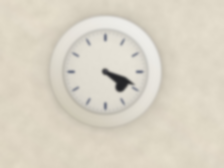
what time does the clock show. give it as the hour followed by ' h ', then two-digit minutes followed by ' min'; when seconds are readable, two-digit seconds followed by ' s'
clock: 4 h 19 min
